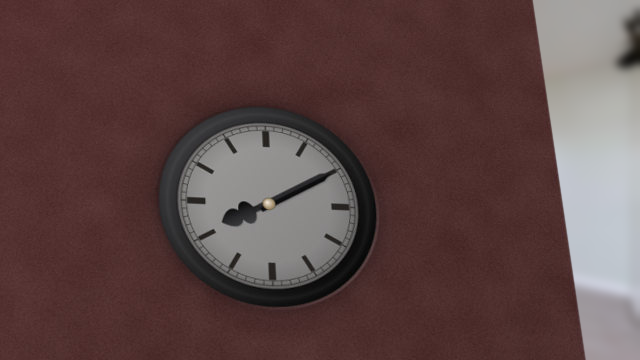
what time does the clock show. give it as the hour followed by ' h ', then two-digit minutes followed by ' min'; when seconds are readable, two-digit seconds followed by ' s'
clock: 8 h 10 min
